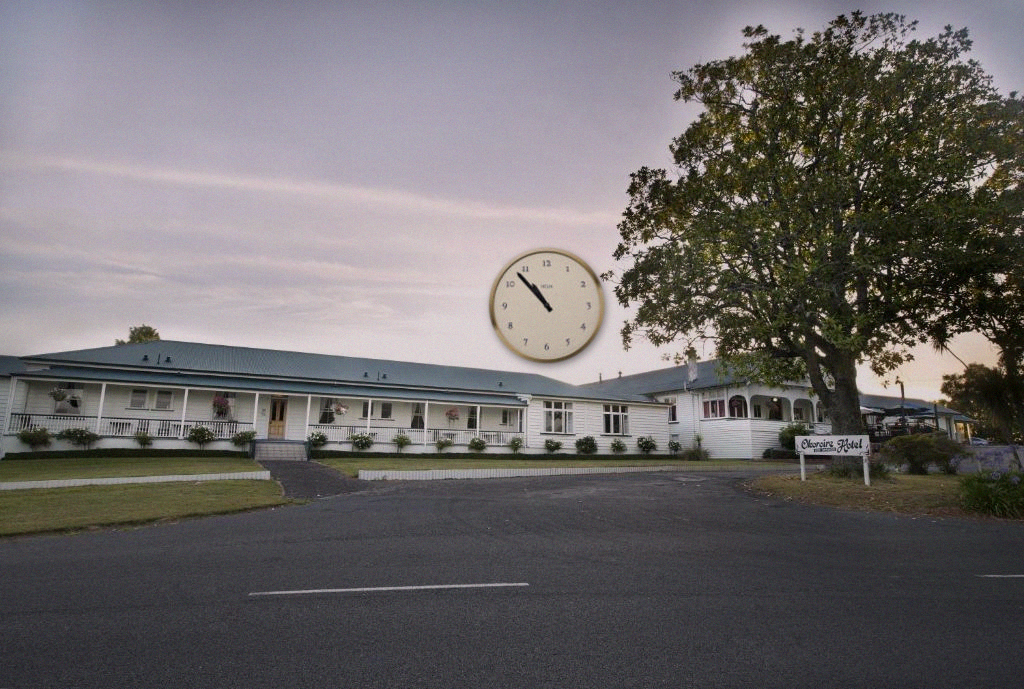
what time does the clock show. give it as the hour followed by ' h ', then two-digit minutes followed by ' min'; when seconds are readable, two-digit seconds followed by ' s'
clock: 10 h 53 min
